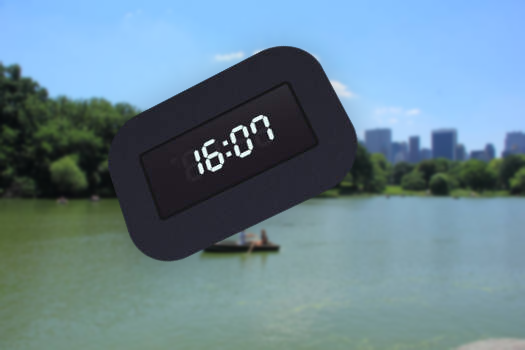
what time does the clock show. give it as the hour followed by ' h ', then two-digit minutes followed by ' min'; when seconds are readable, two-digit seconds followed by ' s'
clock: 16 h 07 min
